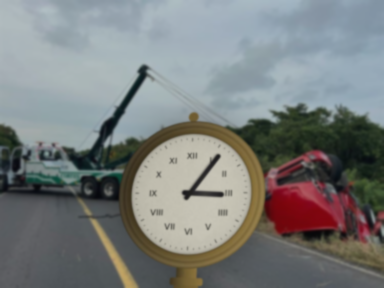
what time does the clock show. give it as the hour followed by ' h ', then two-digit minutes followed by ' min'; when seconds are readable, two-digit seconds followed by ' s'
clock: 3 h 06 min
